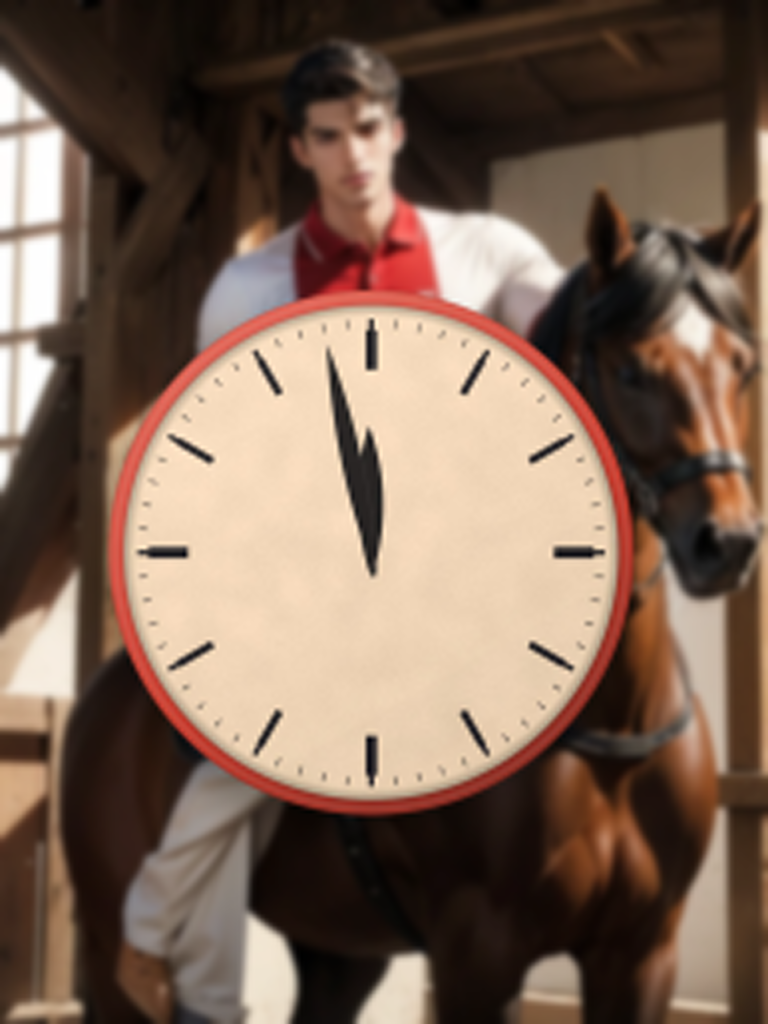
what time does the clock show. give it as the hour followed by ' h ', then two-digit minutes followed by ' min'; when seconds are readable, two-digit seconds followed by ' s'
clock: 11 h 58 min
